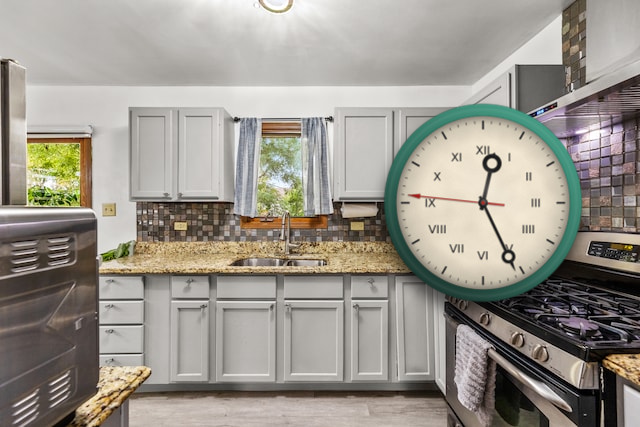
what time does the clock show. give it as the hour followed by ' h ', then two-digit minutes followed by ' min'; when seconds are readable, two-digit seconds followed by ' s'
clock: 12 h 25 min 46 s
